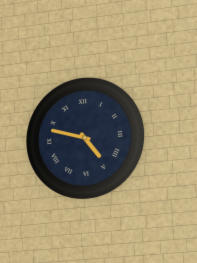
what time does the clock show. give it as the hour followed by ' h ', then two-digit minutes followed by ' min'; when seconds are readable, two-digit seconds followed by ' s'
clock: 4 h 48 min
